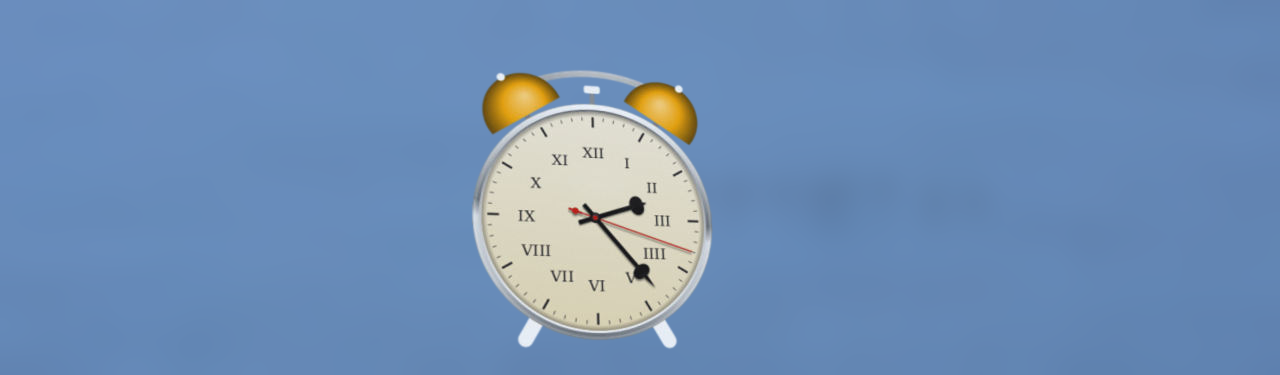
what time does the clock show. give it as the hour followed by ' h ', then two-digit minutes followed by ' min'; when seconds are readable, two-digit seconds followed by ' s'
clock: 2 h 23 min 18 s
